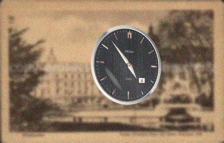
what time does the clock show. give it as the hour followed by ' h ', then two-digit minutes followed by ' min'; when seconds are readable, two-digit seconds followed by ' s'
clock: 4 h 53 min
